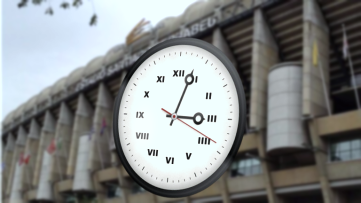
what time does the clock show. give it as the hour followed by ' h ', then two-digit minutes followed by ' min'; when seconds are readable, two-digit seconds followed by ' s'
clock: 3 h 03 min 19 s
